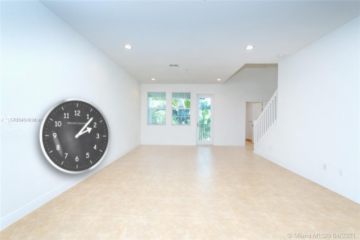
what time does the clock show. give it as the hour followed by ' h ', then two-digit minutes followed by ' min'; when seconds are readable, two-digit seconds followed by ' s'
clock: 2 h 07 min
